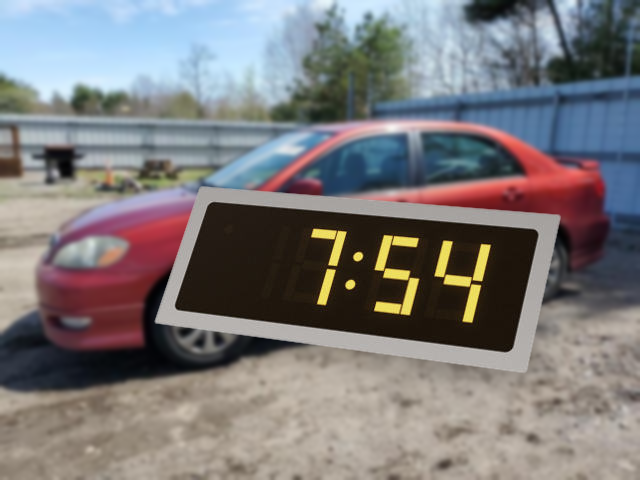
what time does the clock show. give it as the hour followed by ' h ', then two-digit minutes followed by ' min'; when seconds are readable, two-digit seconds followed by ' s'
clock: 7 h 54 min
